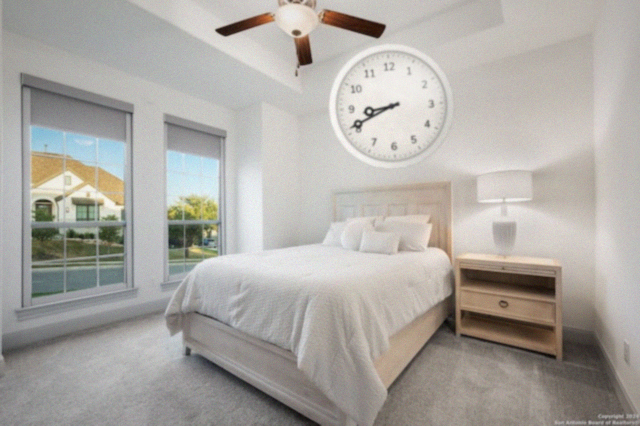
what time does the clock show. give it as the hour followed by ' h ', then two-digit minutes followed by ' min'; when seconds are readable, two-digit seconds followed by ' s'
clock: 8 h 41 min
